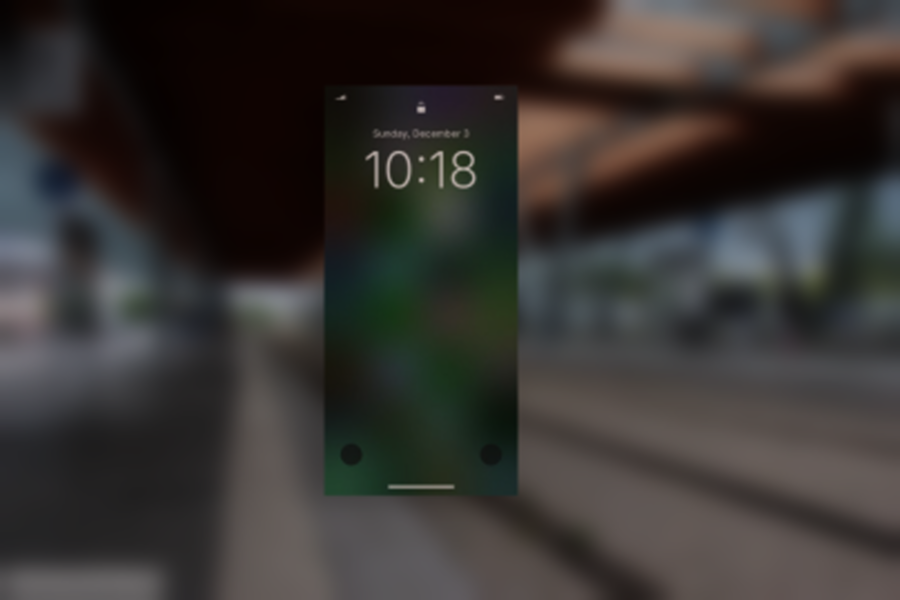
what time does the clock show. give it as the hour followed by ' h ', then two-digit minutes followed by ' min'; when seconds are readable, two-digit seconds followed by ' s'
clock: 10 h 18 min
